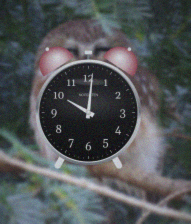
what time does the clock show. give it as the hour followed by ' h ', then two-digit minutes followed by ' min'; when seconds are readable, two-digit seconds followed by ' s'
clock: 10 h 01 min
